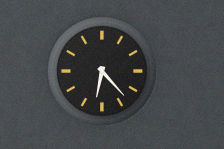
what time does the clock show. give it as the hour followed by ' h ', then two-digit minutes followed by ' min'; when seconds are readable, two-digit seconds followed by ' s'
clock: 6 h 23 min
